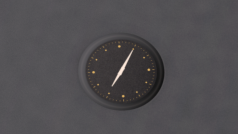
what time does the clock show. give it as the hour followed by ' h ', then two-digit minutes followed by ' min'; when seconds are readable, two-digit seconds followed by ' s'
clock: 7 h 05 min
